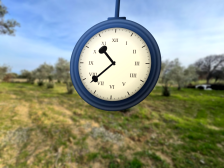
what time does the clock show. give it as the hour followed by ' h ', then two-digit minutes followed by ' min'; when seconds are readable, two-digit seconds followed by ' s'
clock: 10 h 38 min
